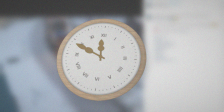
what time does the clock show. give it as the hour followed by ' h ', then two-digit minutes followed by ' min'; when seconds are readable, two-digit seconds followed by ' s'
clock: 11 h 49 min
